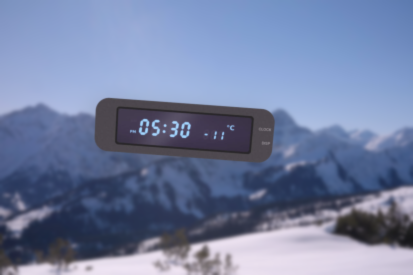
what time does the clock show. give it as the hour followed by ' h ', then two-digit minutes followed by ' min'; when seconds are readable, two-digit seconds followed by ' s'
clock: 5 h 30 min
